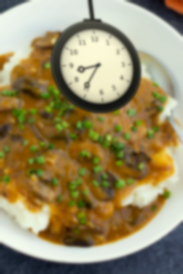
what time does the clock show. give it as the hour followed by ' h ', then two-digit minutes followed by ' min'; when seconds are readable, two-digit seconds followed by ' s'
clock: 8 h 36 min
